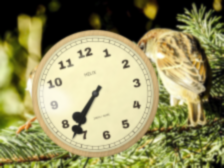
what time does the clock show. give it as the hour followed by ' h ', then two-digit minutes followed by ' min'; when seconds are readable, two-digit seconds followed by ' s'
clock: 7 h 37 min
